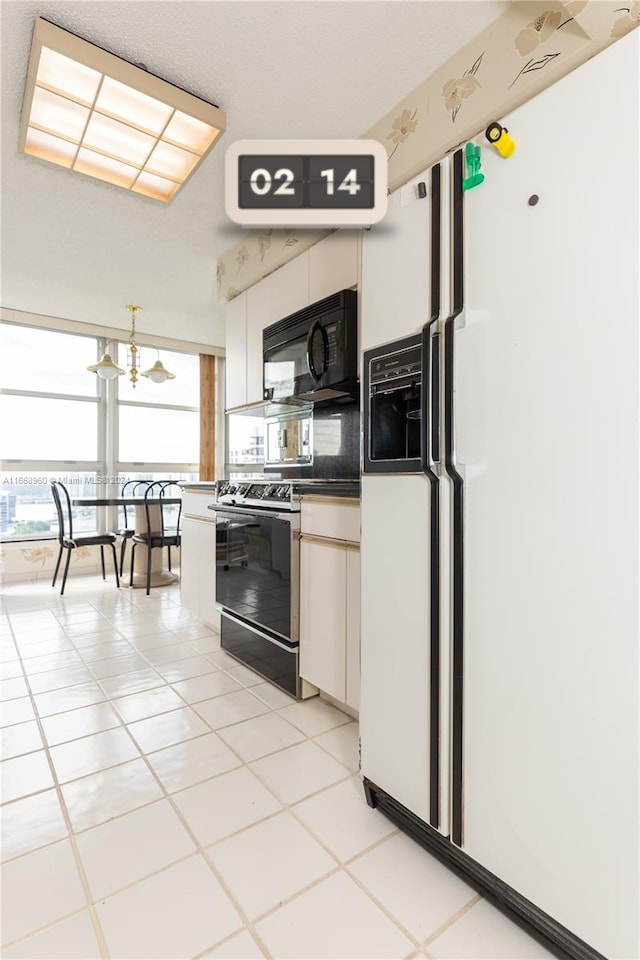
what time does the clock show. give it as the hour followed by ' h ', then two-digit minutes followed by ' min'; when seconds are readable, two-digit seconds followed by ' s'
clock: 2 h 14 min
